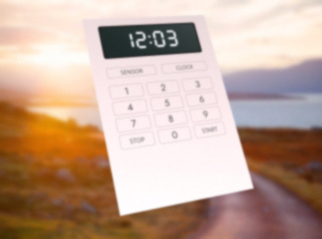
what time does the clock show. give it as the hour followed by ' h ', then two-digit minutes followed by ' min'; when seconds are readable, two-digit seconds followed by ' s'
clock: 12 h 03 min
